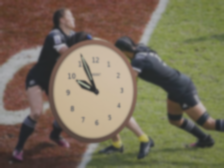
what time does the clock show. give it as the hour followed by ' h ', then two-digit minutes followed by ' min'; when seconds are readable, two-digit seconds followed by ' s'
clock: 9 h 56 min
